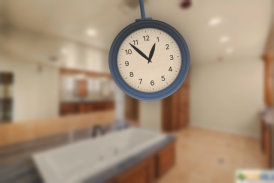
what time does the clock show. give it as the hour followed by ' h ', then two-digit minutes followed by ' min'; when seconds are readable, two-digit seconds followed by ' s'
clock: 12 h 53 min
